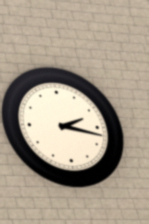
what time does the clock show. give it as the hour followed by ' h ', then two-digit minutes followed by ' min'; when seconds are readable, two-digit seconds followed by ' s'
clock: 2 h 17 min
